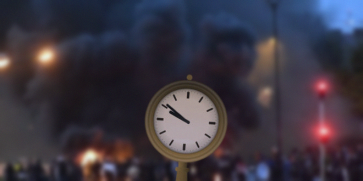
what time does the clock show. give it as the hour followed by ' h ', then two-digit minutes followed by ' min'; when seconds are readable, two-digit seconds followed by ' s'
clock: 9 h 51 min
